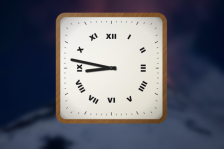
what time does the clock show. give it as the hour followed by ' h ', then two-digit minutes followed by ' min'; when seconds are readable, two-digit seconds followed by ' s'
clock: 8 h 47 min
